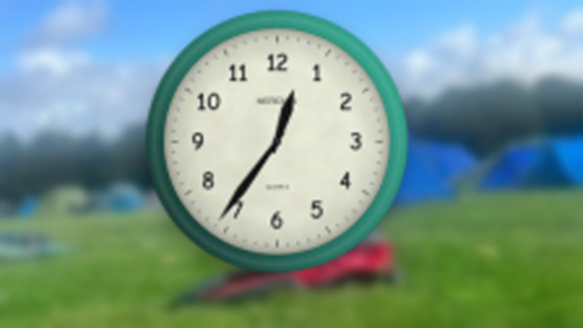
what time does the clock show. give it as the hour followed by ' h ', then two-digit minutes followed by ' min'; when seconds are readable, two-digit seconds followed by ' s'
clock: 12 h 36 min
